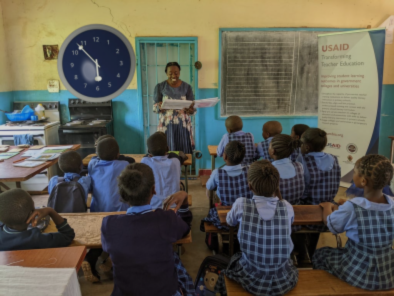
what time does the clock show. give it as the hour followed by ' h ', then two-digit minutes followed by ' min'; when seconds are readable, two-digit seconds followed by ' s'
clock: 5 h 53 min
